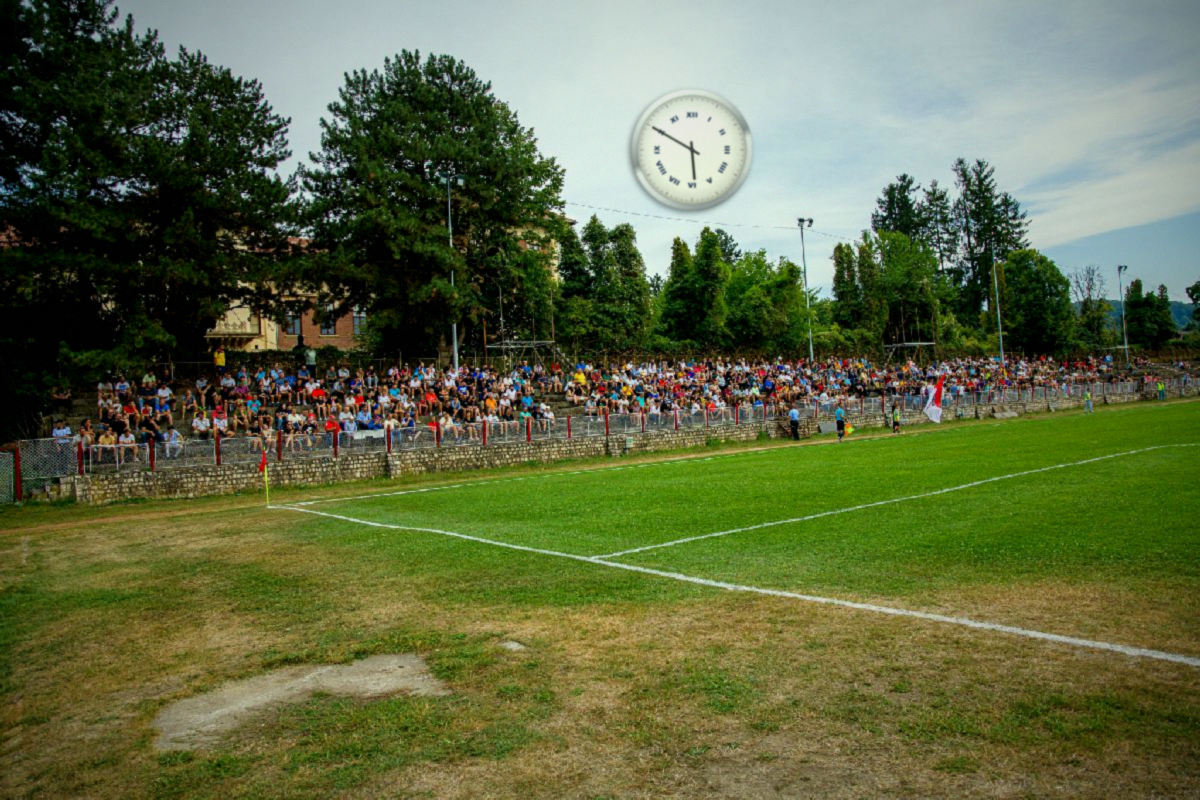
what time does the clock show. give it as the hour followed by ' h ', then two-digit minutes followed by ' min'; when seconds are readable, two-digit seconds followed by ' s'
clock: 5 h 50 min
